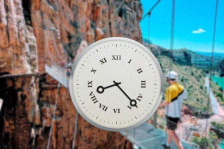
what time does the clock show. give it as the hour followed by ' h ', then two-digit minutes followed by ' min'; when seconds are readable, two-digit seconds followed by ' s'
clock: 8 h 23 min
